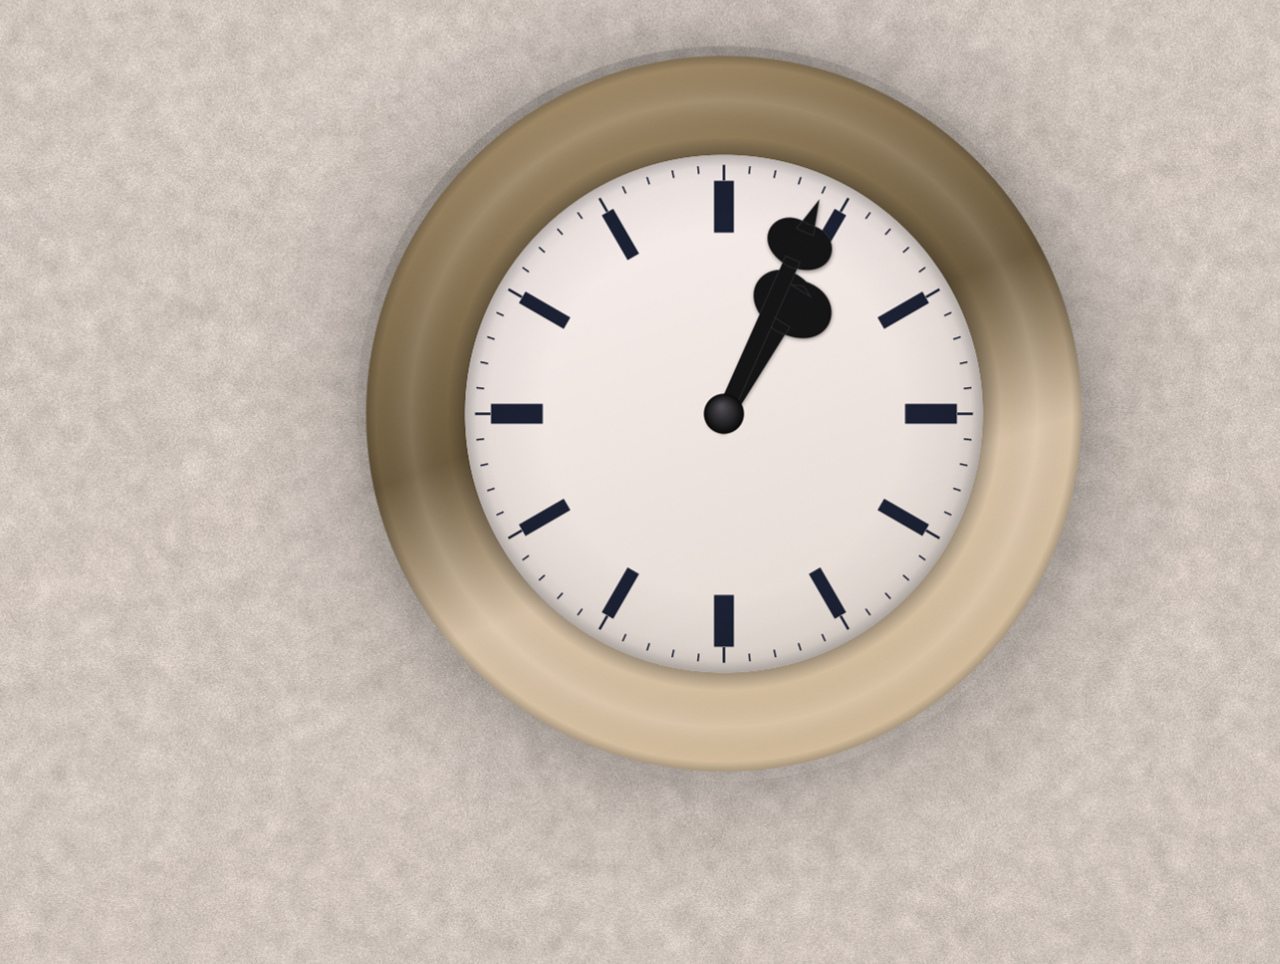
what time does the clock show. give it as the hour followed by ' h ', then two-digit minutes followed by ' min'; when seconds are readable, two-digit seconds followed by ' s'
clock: 1 h 04 min
